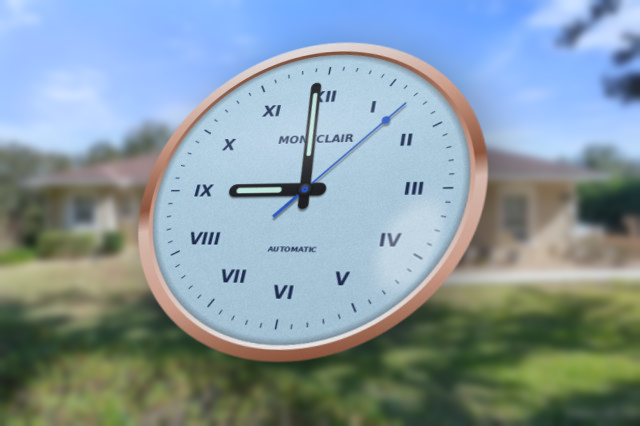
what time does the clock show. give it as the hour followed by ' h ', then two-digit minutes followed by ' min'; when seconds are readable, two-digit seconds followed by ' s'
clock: 8 h 59 min 07 s
